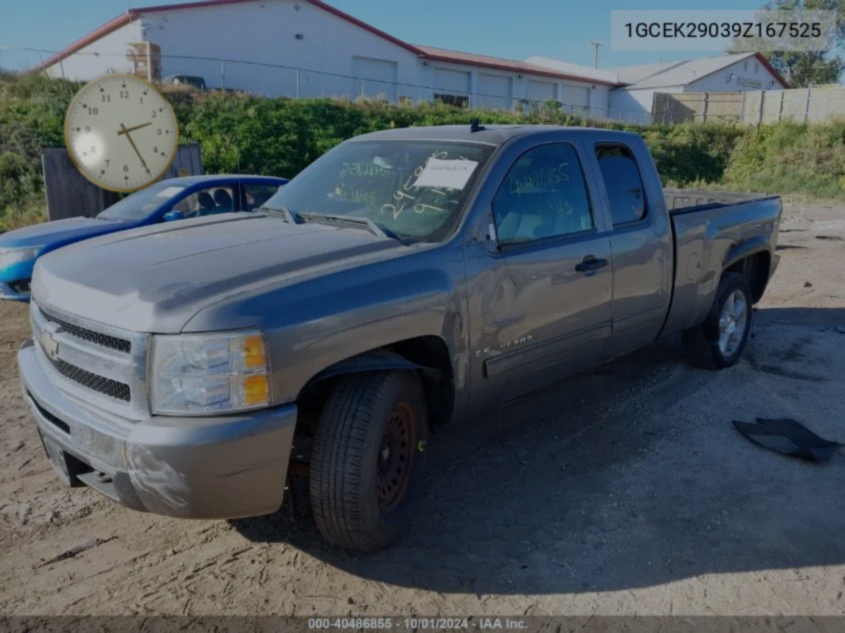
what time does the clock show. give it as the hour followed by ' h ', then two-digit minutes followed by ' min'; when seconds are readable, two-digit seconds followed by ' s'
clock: 2 h 25 min
